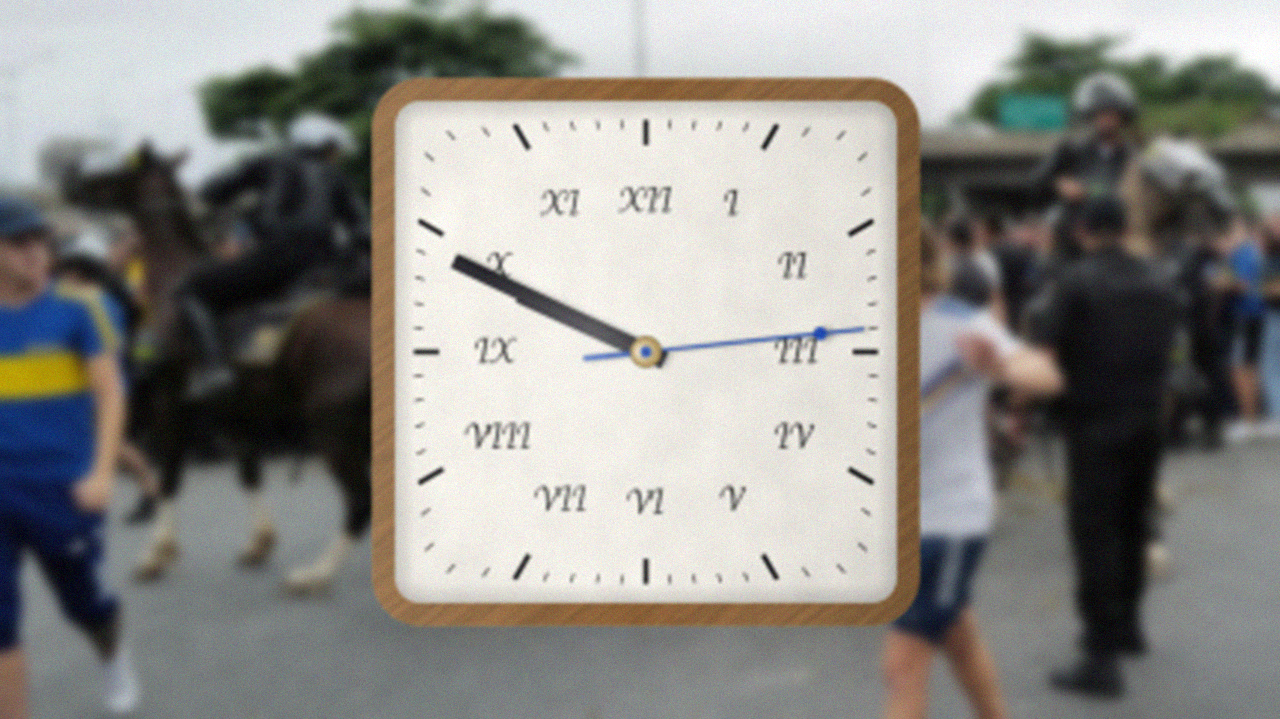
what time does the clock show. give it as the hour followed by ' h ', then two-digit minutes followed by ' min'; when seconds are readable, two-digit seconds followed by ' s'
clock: 9 h 49 min 14 s
